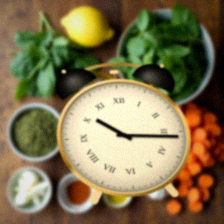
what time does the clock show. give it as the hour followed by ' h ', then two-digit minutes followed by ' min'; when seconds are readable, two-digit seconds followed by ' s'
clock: 10 h 16 min
